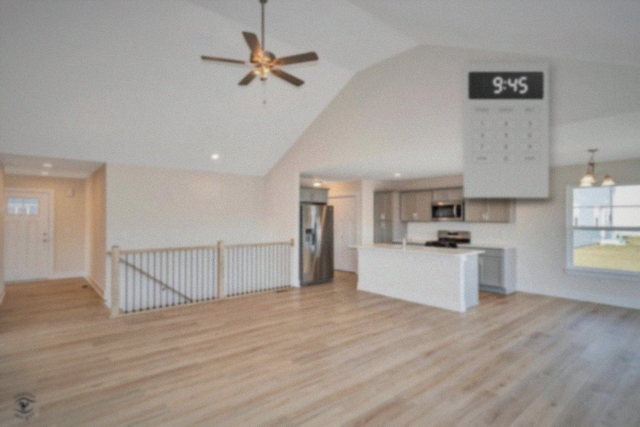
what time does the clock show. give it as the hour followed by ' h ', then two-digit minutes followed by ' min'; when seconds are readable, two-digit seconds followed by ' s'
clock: 9 h 45 min
